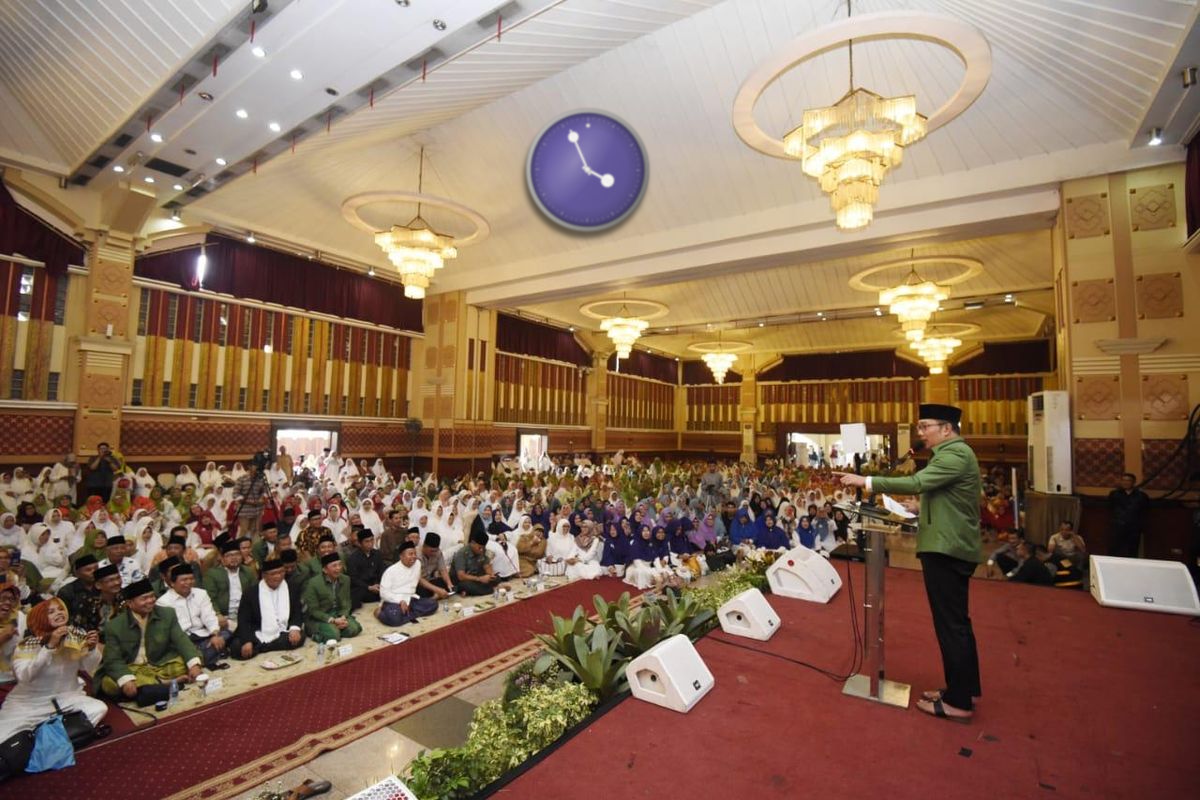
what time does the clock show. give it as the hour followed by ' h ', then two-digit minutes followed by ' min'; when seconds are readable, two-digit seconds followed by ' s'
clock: 3 h 56 min
